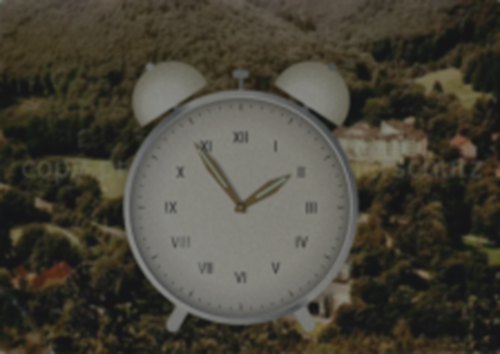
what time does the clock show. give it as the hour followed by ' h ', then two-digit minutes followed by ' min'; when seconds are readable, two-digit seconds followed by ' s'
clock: 1 h 54 min
